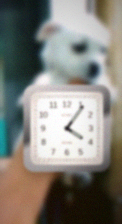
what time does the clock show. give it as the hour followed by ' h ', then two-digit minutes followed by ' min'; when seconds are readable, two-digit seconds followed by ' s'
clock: 4 h 06 min
